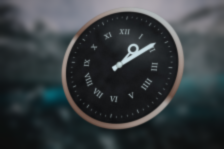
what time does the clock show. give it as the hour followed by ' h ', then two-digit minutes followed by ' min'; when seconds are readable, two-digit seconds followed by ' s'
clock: 1 h 09 min
